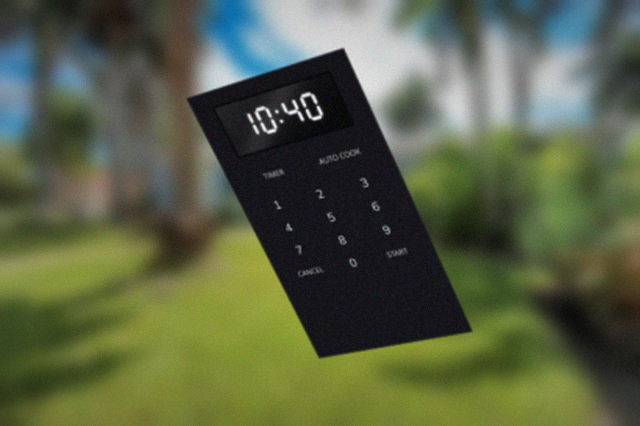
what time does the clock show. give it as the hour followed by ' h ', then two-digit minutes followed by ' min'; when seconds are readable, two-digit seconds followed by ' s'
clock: 10 h 40 min
